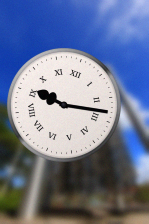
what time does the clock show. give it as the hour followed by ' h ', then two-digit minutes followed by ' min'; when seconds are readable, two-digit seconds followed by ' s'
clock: 9 h 13 min
